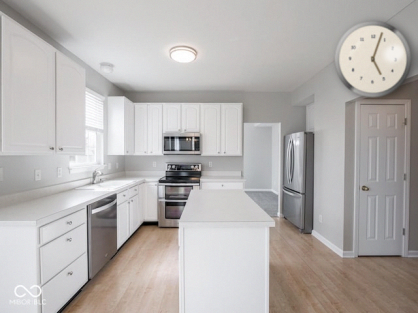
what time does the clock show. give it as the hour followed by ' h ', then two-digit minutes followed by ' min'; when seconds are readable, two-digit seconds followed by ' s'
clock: 5 h 03 min
